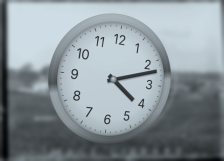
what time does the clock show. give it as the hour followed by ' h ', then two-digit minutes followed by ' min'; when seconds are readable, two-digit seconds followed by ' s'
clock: 4 h 12 min
